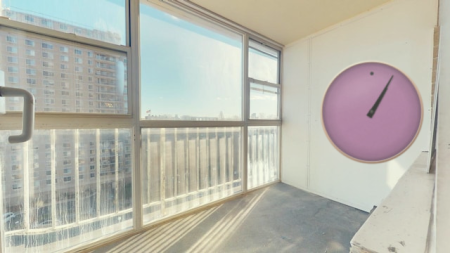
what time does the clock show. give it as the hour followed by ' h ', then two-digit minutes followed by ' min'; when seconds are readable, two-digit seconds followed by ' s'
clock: 1 h 05 min
